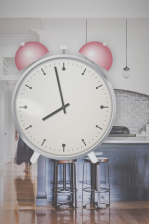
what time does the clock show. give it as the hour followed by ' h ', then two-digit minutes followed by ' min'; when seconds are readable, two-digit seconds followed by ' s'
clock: 7 h 58 min
